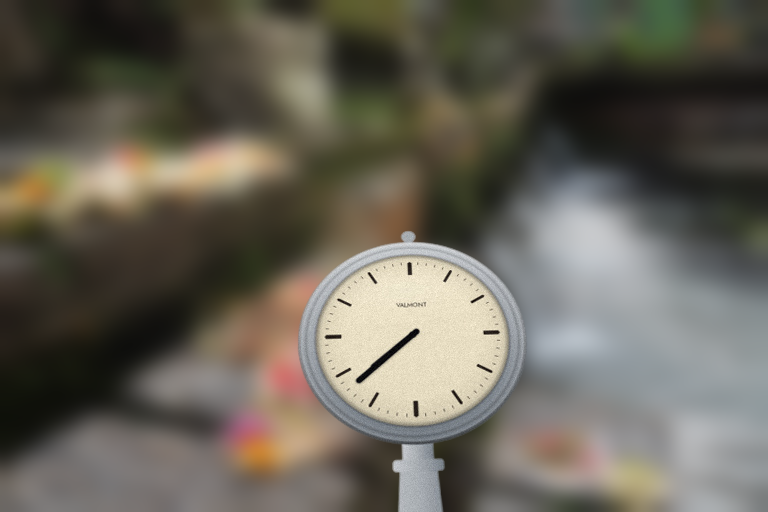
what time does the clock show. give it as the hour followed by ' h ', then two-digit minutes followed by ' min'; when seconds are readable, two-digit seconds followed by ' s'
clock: 7 h 38 min
